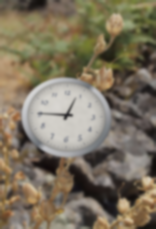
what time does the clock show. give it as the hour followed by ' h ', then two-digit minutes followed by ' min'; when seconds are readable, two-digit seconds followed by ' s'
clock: 12 h 45 min
